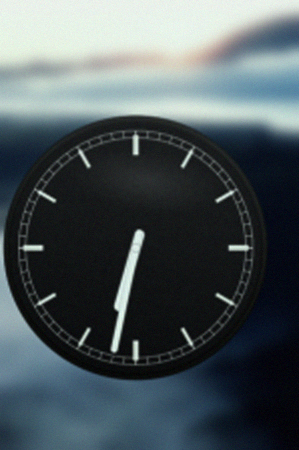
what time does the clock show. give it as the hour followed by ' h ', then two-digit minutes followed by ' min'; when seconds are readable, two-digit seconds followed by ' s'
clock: 6 h 32 min
